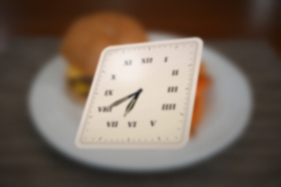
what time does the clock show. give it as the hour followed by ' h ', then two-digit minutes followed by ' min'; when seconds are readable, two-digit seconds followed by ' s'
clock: 6 h 40 min
